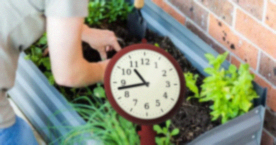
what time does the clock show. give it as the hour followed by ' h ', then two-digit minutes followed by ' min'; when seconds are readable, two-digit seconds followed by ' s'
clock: 10 h 43 min
